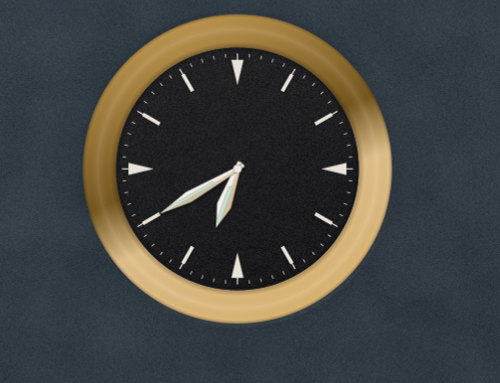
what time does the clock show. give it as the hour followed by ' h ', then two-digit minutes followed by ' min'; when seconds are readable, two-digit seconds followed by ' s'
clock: 6 h 40 min
